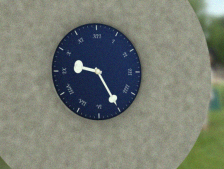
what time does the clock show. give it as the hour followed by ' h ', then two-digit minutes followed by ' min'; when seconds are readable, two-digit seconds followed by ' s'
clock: 9 h 25 min
